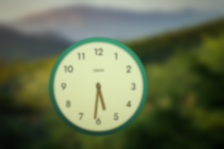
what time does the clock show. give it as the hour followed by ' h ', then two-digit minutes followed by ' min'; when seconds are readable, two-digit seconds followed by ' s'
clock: 5 h 31 min
